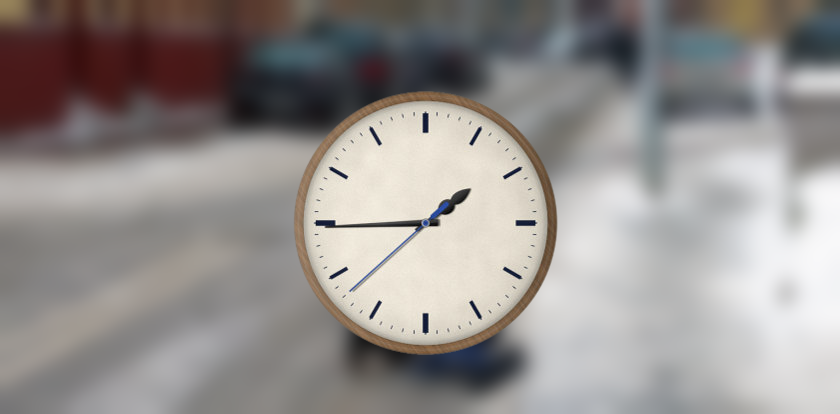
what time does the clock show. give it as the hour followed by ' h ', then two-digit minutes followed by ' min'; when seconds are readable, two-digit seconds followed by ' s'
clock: 1 h 44 min 38 s
